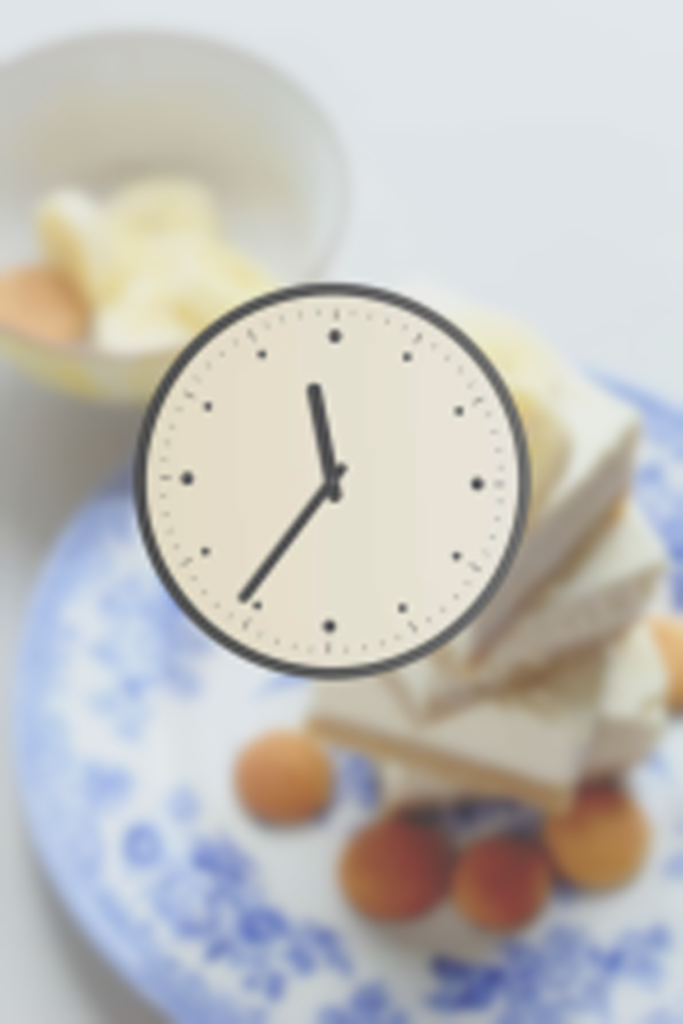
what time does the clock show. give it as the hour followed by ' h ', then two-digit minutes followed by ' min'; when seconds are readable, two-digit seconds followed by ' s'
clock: 11 h 36 min
